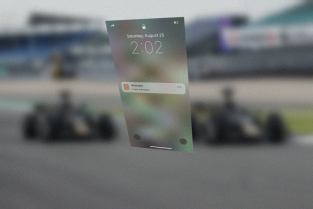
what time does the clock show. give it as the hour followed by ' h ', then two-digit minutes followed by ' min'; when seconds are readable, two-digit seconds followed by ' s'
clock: 2 h 02 min
